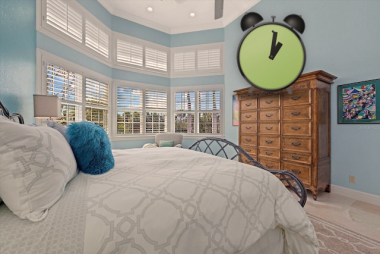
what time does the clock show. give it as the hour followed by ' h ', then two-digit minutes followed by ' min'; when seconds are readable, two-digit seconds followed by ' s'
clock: 1 h 01 min
